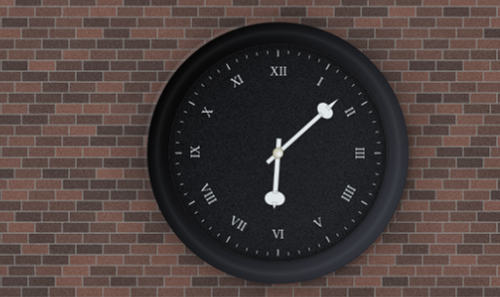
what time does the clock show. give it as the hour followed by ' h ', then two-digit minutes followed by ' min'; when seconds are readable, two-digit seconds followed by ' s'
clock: 6 h 08 min
